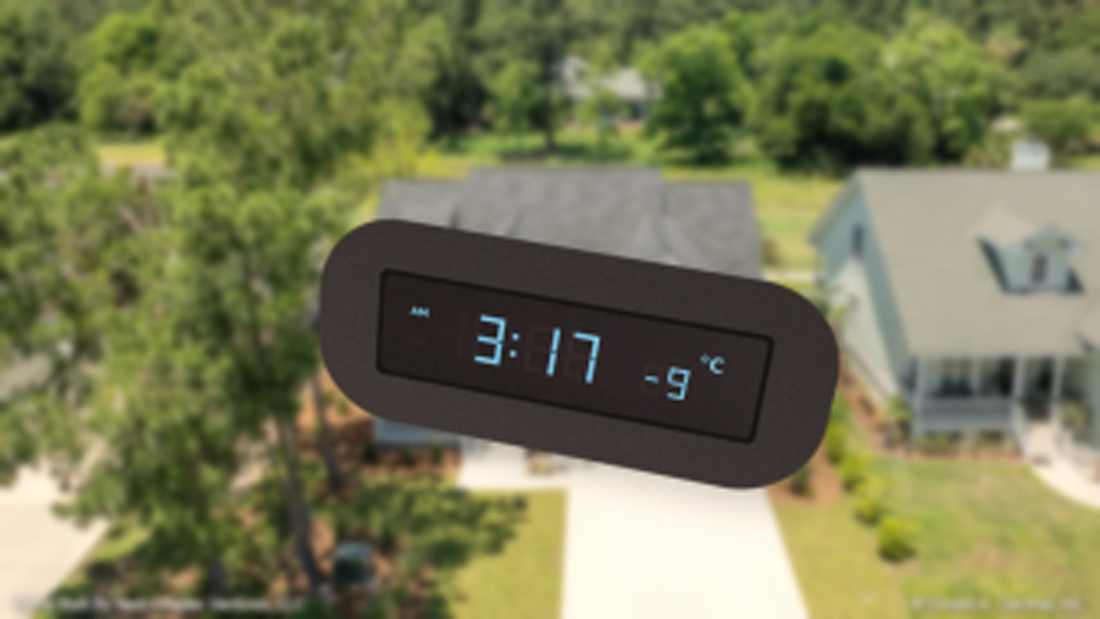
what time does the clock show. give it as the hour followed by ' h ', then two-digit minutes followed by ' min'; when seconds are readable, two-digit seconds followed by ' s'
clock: 3 h 17 min
